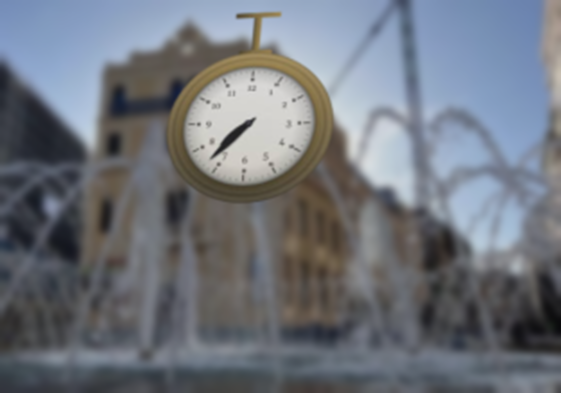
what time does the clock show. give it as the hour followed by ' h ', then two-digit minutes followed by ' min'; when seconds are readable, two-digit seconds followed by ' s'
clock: 7 h 37 min
